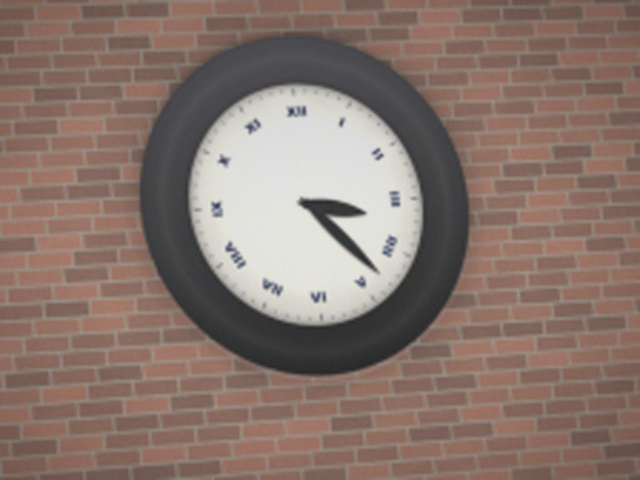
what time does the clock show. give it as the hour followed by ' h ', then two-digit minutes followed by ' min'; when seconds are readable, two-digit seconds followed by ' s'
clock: 3 h 23 min
